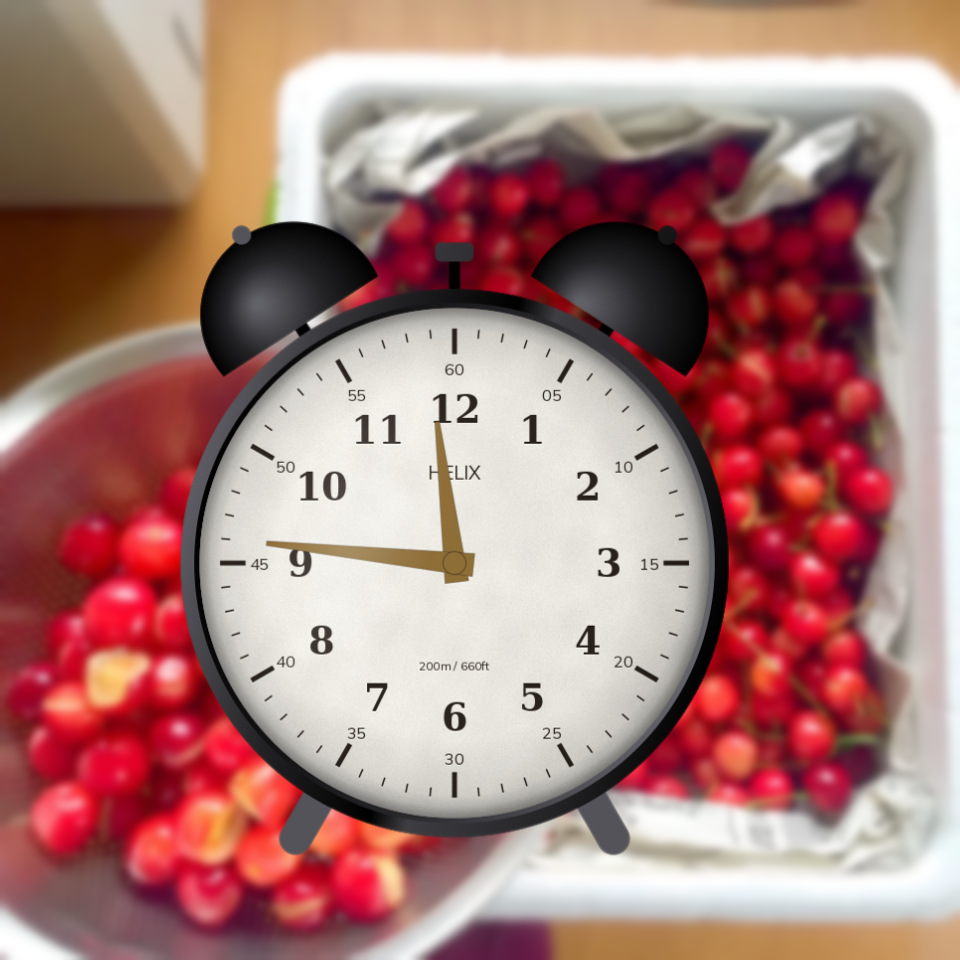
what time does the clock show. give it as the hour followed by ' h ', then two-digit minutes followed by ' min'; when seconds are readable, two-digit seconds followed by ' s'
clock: 11 h 46 min
